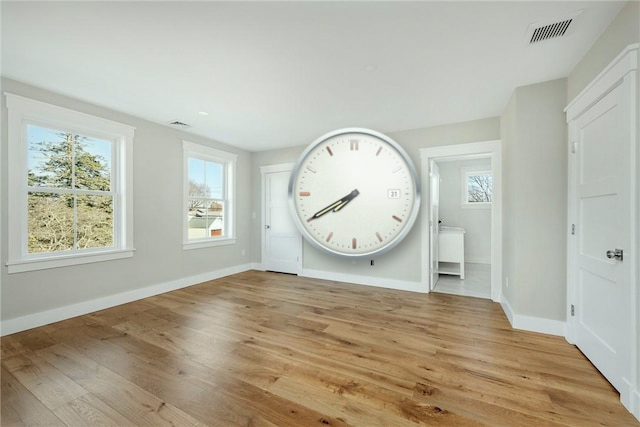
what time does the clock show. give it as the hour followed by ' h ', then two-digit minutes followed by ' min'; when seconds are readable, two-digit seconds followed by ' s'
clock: 7 h 40 min
